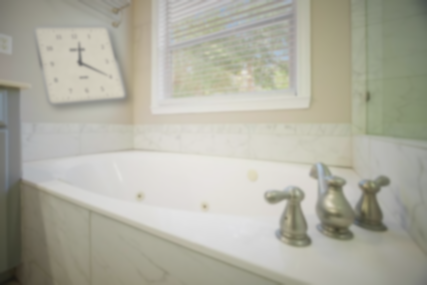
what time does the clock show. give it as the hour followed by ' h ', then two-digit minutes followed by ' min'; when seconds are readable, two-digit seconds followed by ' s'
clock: 12 h 20 min
